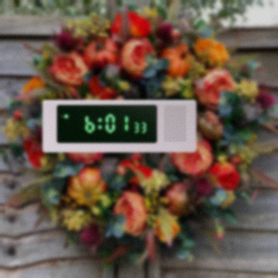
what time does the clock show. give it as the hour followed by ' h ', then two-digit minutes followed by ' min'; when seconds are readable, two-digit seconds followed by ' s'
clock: 6 h 01 min
